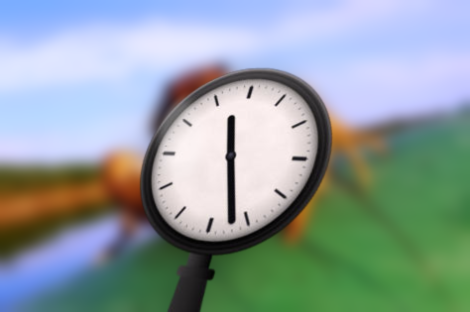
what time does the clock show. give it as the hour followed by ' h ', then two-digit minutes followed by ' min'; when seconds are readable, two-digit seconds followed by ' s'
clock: 11 h 27 min
